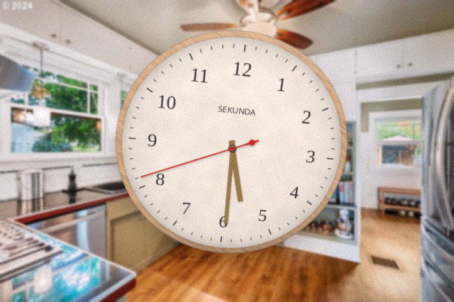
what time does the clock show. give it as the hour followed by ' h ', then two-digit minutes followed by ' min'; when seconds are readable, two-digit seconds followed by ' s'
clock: 5 h 29 min 41 s
